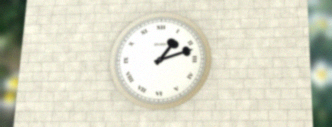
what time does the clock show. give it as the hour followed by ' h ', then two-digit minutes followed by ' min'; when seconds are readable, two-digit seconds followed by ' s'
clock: 1 h 12 min
